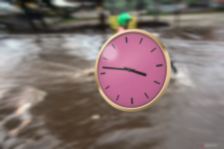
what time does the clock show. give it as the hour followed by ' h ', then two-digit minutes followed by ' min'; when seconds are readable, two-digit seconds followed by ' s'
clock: 3 h 47 min
